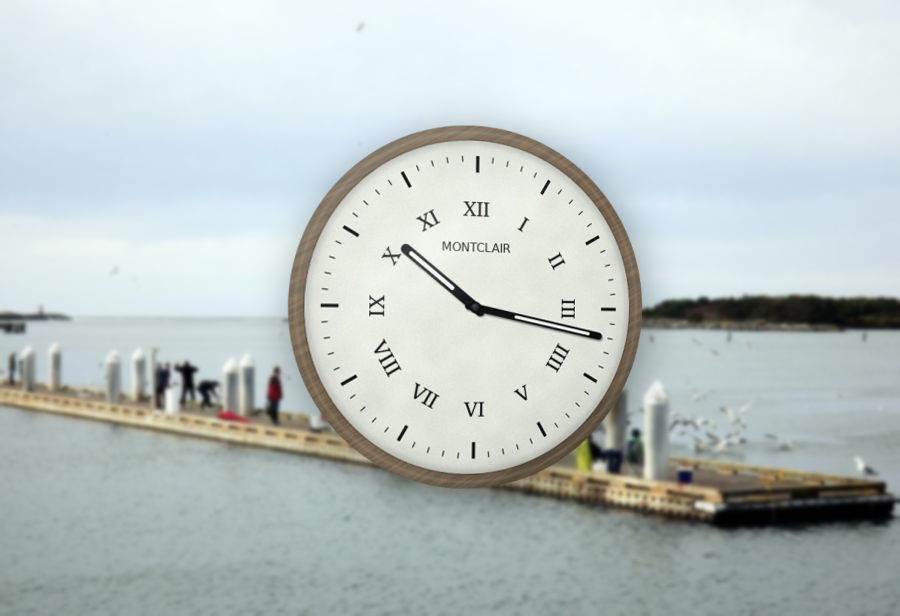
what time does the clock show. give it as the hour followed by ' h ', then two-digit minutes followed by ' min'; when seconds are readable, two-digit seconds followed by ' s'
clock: 10 h 17 min
